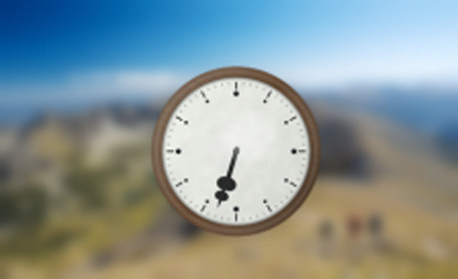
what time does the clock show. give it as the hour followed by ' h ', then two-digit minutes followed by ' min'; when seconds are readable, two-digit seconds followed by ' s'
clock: 6 h 33 min
